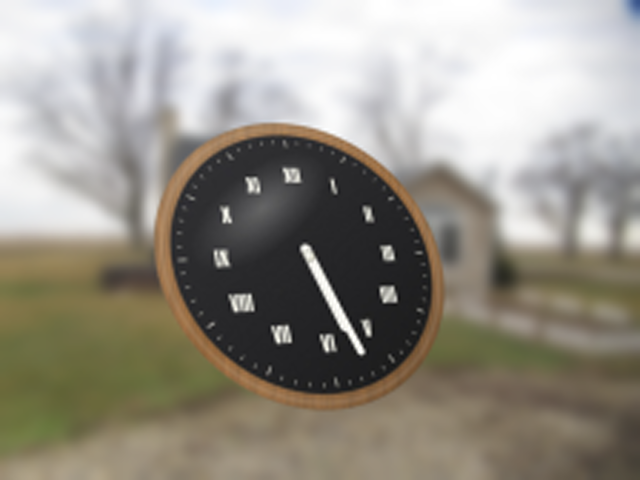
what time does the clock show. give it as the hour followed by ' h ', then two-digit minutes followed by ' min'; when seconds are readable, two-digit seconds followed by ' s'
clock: 5 h 27 min
